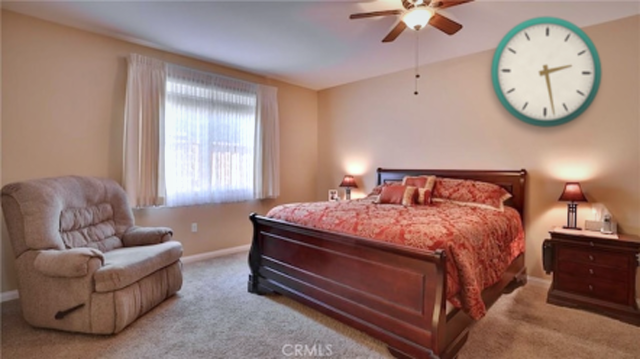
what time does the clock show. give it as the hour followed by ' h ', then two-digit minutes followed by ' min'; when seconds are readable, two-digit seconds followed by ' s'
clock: 2 h 28 min
